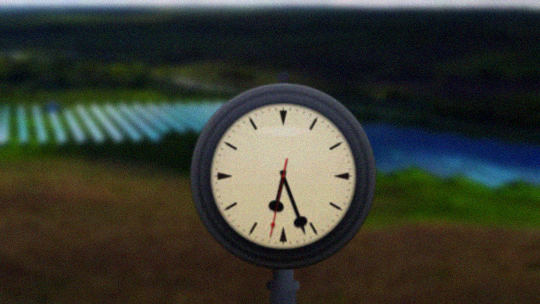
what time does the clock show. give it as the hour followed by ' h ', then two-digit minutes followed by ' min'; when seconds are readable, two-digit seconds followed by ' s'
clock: 6 h 26 min 32 s
